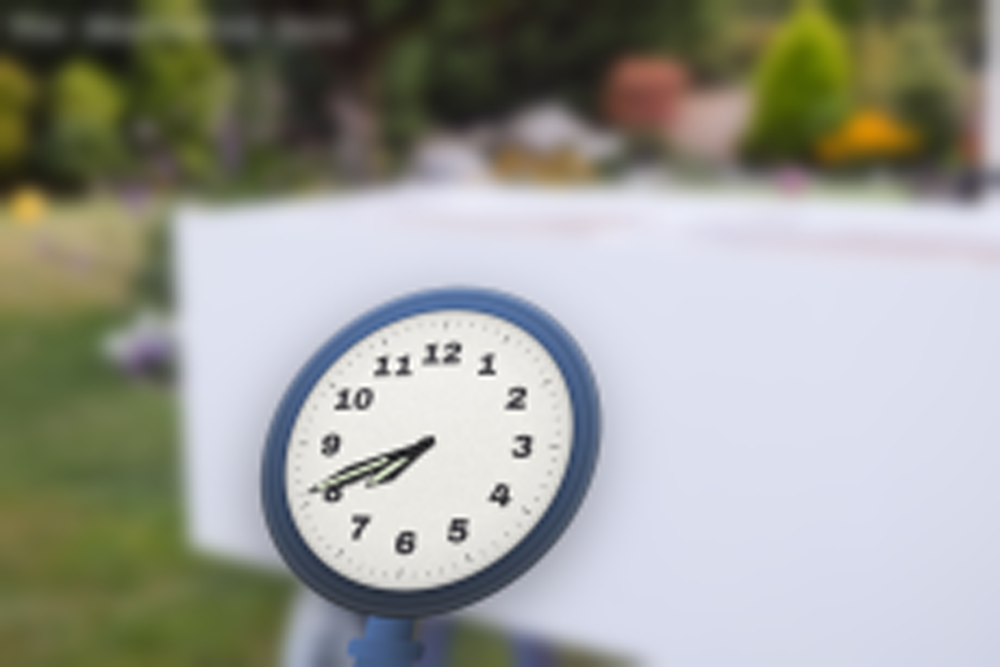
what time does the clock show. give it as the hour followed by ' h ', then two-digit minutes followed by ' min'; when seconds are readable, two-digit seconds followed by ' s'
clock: 7 h 41 min
